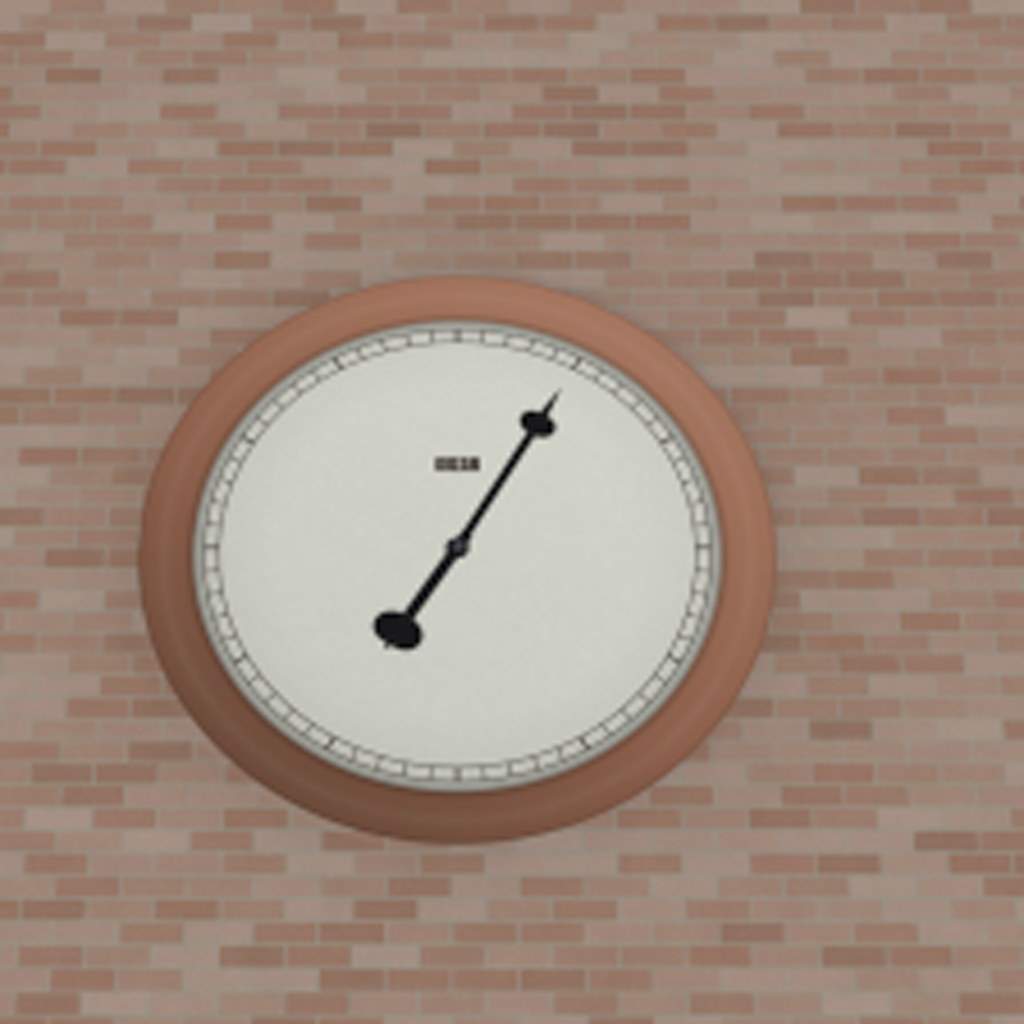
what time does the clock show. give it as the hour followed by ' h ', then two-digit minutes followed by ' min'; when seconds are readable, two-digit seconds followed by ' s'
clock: 7 h 05 min
